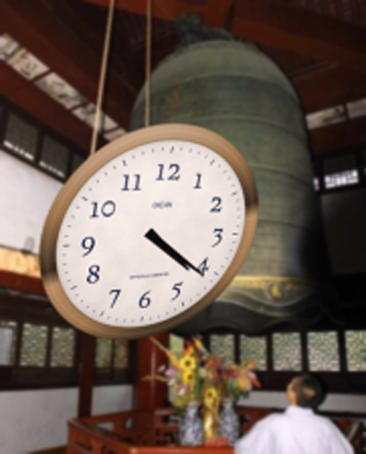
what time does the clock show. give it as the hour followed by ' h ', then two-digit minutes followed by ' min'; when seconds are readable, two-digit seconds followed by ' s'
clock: 4 h 21 min
